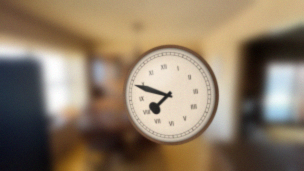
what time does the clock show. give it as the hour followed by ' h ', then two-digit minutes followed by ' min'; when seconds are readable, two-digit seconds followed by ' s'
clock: 7 h 49 min
